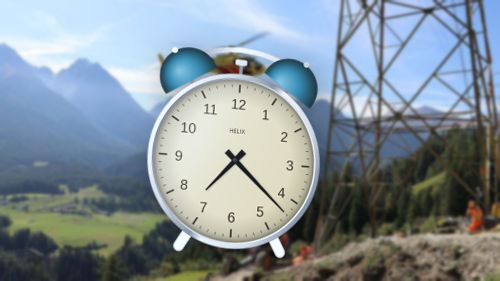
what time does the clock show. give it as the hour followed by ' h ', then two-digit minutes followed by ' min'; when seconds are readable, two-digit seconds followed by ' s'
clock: 7 h 22 min
